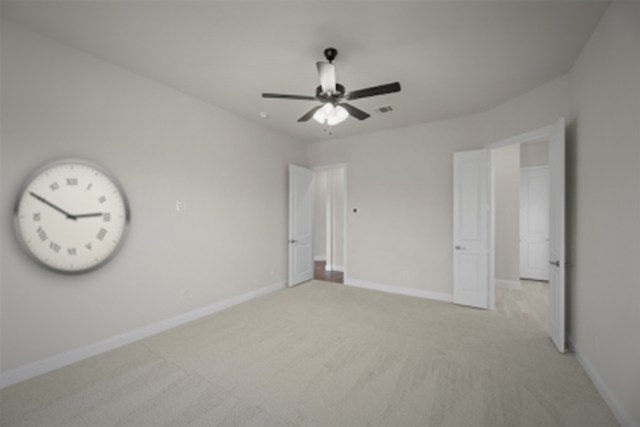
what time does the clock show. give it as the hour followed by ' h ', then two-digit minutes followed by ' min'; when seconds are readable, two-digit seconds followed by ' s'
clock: 2 h 50 min
